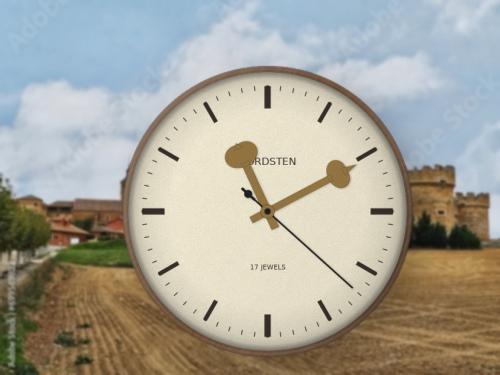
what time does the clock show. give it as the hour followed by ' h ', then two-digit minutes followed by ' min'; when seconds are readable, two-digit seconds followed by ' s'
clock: 11 h 10 min 22 s
